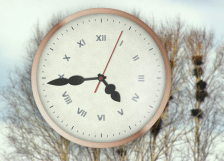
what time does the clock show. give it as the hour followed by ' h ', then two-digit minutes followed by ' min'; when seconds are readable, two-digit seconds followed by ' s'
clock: 4 h 44 min 04 s
